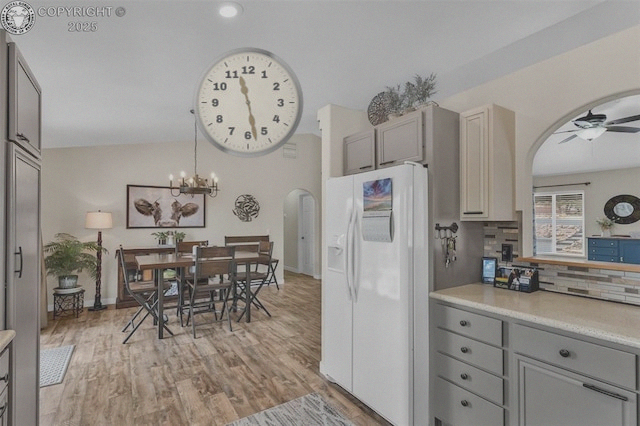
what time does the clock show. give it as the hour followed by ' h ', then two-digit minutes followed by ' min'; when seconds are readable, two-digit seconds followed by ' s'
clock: 11 h 28 min
